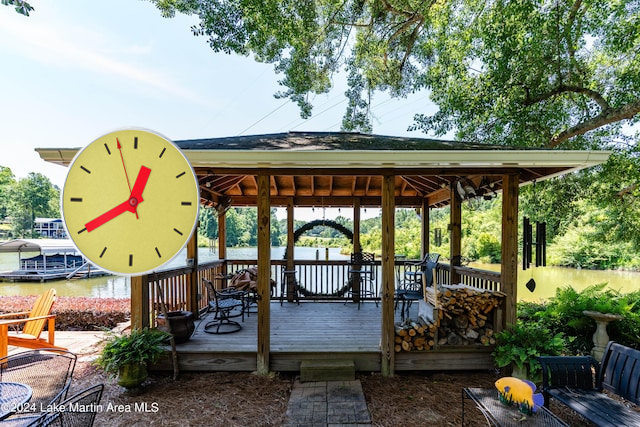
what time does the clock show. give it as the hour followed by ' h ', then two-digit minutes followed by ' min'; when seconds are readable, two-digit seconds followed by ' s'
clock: 12 h 39 min 57 s
